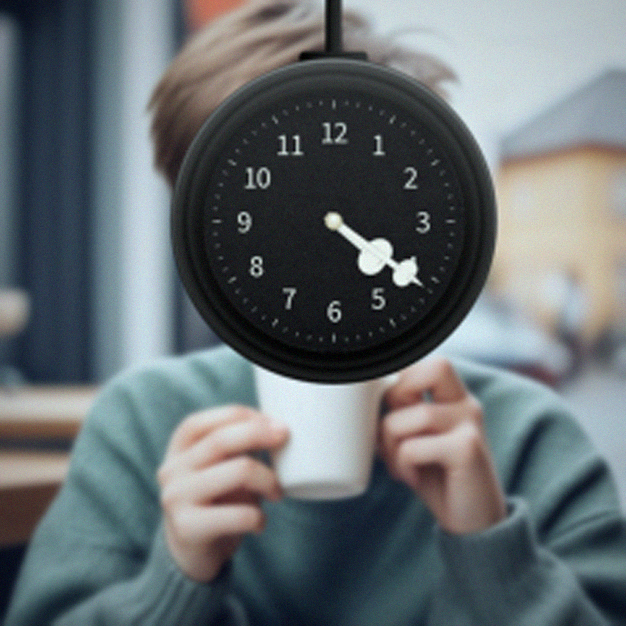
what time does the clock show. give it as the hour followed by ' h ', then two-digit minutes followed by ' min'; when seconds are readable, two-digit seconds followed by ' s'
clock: 4 h 21 min
